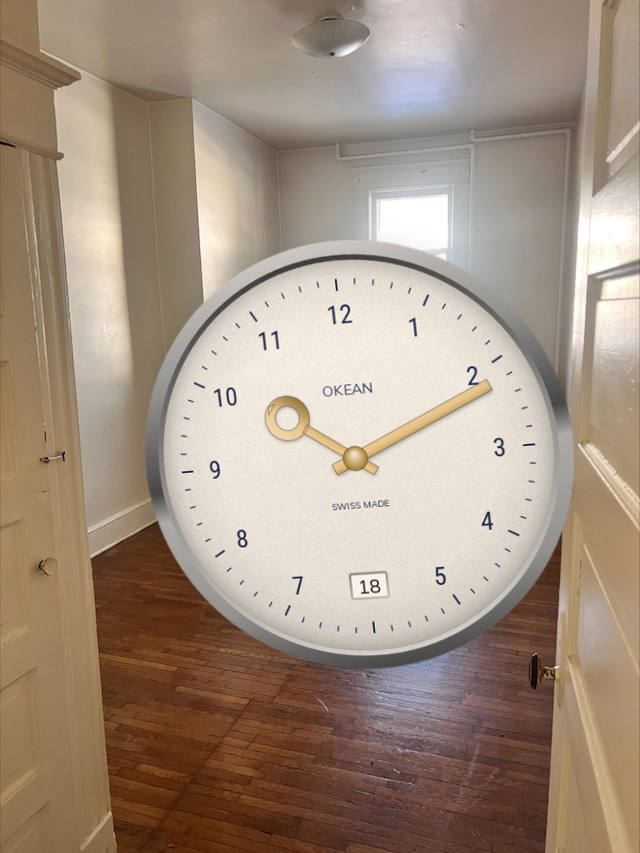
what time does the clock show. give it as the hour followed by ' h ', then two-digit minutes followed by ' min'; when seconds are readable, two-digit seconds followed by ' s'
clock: 10 h 11 min
